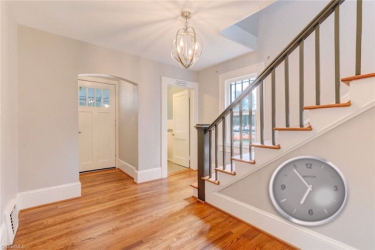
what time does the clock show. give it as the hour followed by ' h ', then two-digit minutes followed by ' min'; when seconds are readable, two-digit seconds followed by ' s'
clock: 6 h 54 min
